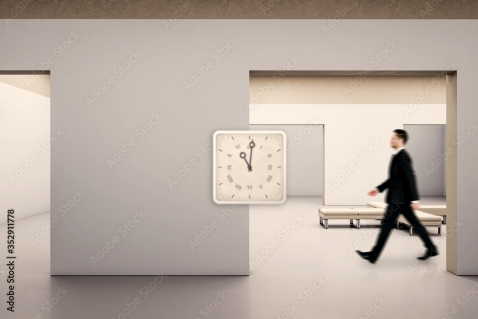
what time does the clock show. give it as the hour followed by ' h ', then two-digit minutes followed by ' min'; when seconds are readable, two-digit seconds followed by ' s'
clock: 11 h 01 min
